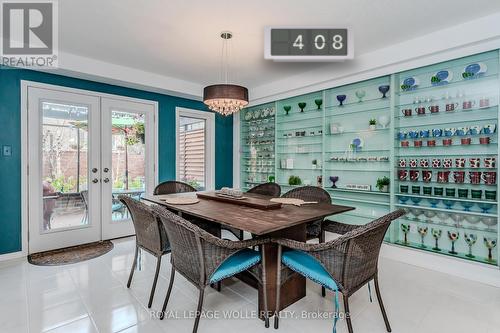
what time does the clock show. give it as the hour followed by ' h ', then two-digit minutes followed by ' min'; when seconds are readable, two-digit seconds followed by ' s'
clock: 4 h 08 min
